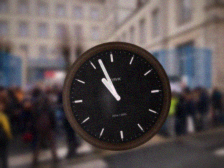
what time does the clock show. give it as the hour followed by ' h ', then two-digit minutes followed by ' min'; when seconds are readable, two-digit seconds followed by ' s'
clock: 10 h 57 min
